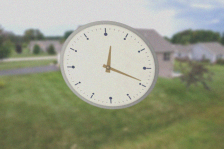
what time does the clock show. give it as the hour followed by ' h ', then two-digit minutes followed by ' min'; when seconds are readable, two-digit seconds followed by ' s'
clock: 12 h 19 min
